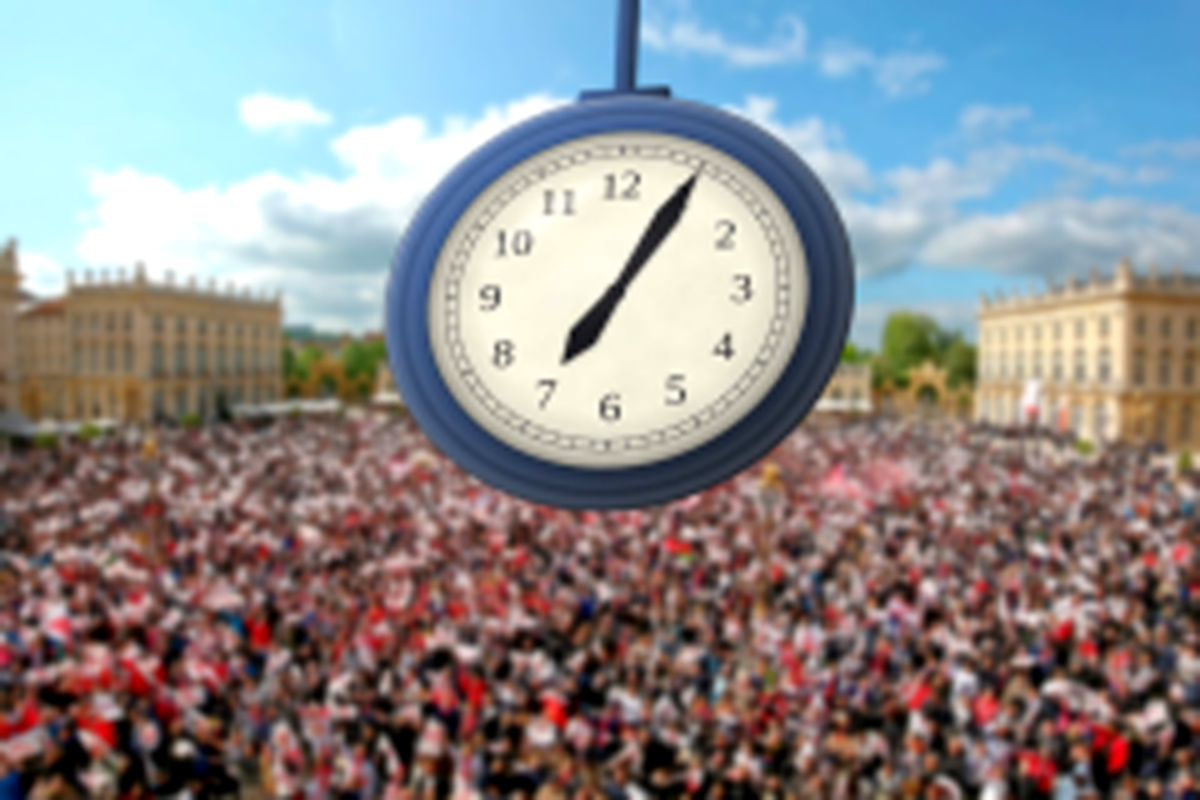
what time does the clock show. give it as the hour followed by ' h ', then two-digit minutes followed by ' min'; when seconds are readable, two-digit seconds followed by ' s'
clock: 7 h 05 min
